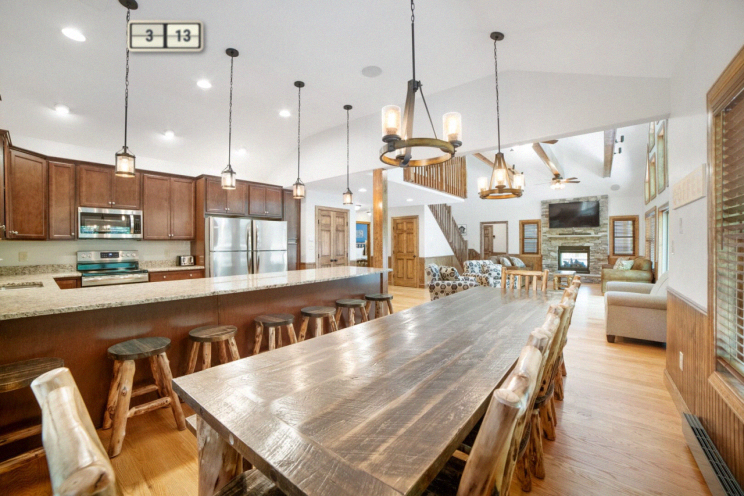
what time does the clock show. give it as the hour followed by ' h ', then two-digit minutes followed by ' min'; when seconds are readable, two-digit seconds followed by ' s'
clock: 3 h 13 min
